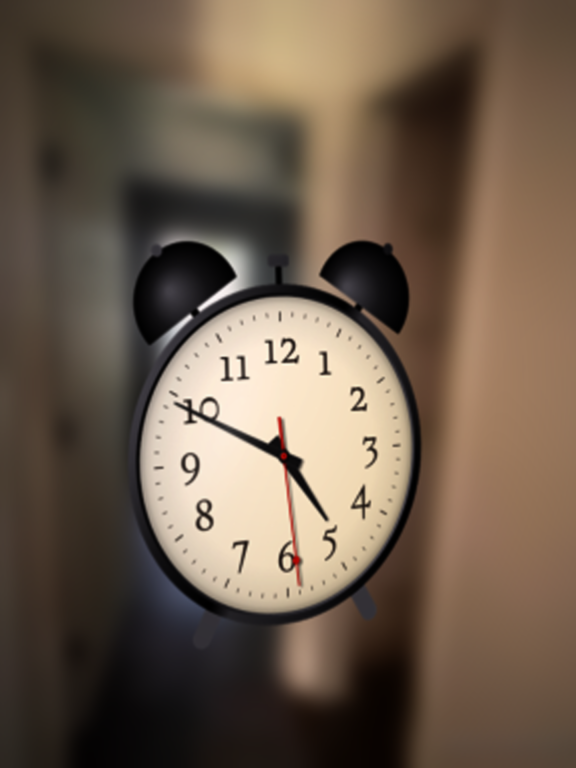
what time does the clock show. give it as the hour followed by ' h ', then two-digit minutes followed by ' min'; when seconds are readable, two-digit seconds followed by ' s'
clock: 4 h 49 min 29 s
